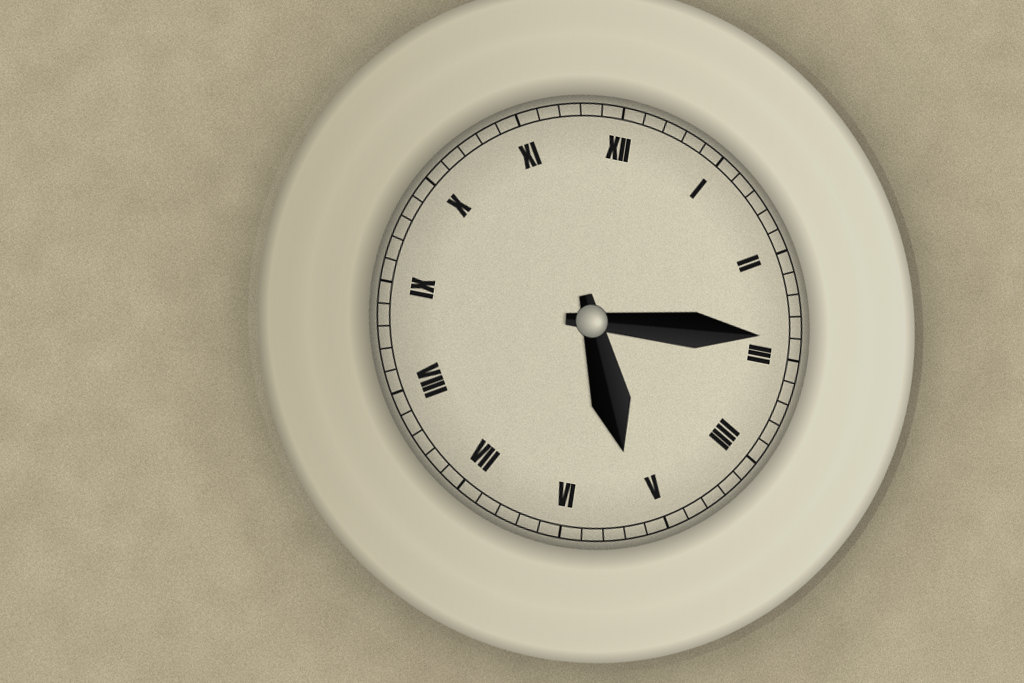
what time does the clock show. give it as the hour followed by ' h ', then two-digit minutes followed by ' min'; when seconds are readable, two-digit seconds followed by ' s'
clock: 5 h 14 min
